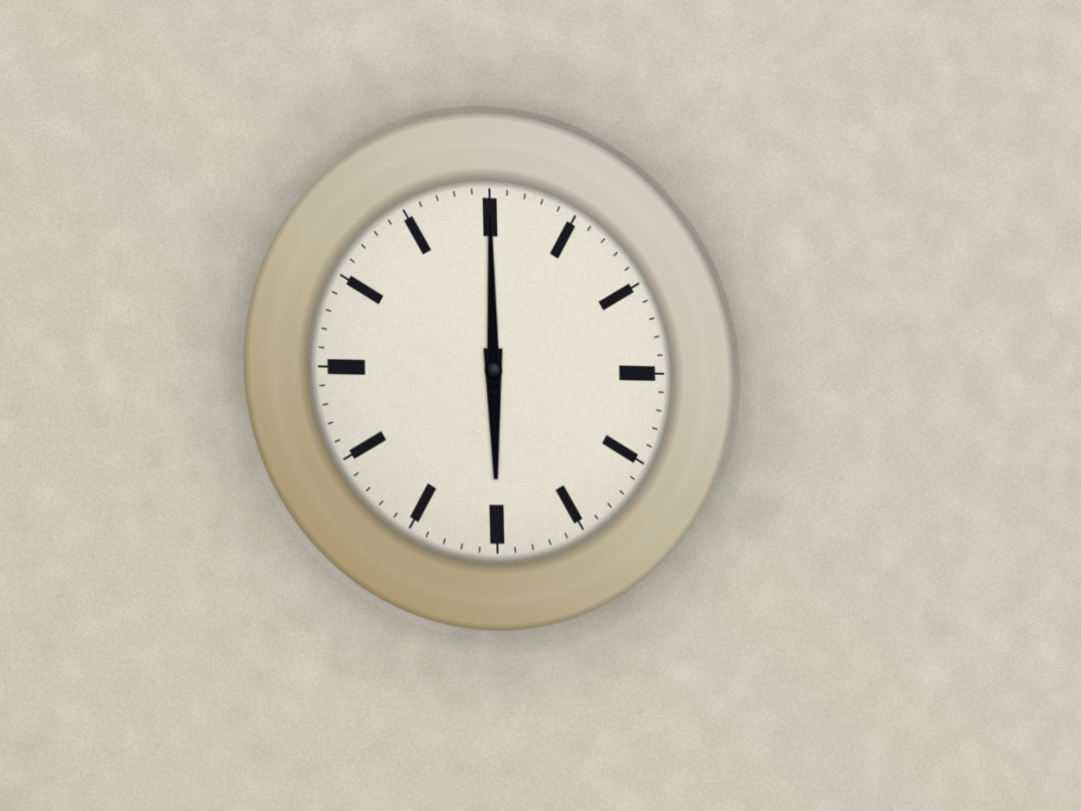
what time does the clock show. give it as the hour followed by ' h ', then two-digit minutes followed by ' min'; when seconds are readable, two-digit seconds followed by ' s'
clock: 6 h 00 min
